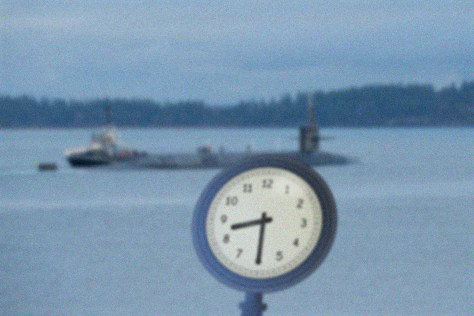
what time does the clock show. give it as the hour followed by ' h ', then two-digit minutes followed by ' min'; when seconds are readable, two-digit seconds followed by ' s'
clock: 8 h 30 min
